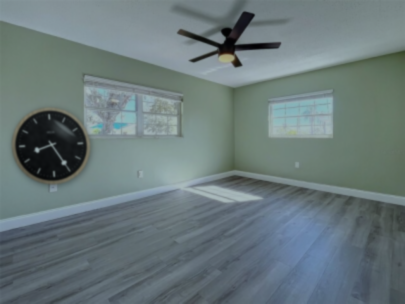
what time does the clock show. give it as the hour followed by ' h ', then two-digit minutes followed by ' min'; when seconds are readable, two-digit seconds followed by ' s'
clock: 8 h 25 min
